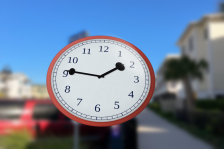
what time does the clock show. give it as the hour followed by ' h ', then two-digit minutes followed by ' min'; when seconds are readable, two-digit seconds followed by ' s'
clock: 1 h 46 min
